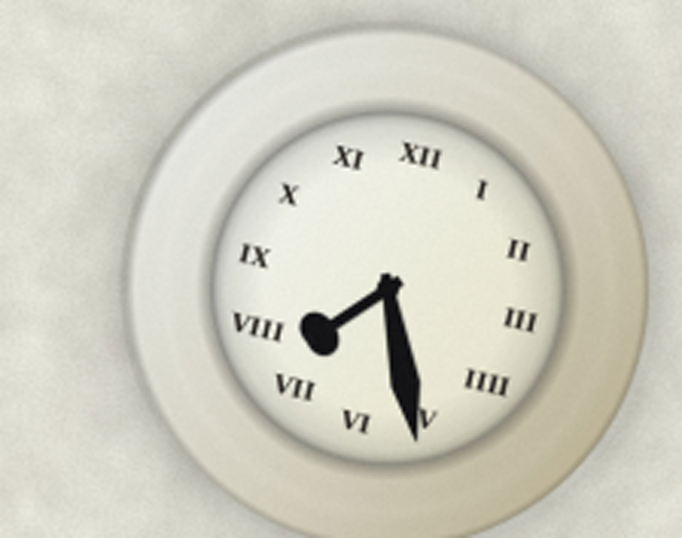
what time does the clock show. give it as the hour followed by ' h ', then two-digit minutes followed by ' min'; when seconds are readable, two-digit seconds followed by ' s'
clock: 7 h 26 min
